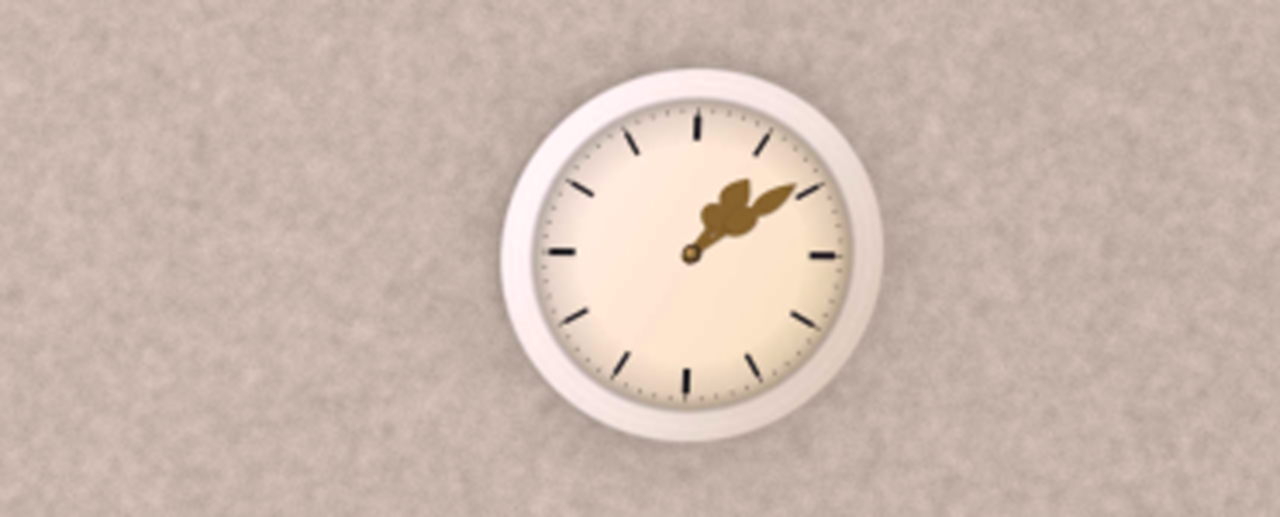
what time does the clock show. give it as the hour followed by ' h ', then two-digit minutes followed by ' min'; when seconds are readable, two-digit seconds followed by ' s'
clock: 1 h 09 min
